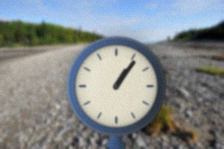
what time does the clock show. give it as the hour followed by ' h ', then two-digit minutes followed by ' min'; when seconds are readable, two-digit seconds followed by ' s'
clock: 1 h 06 min
